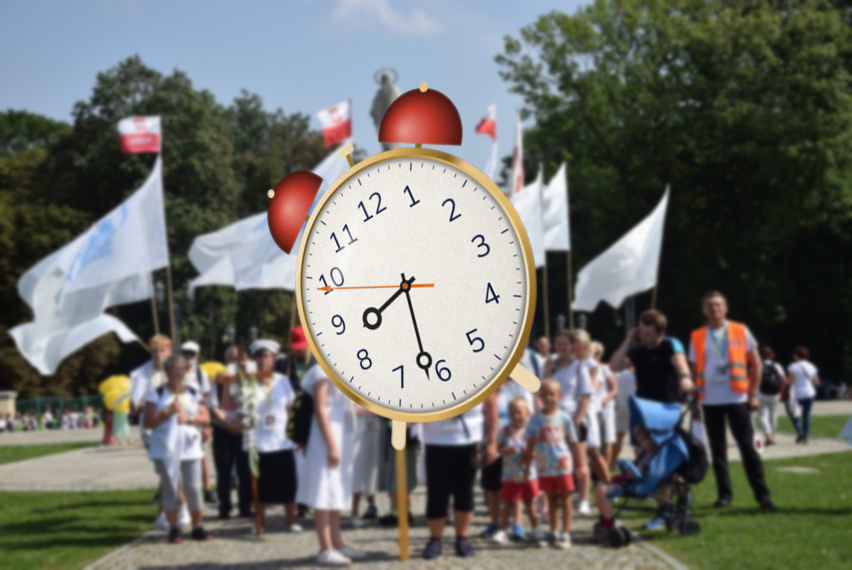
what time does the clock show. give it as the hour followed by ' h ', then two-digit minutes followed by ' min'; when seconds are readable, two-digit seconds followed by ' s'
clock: 8 h 31 min 49 s
